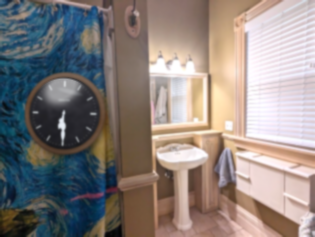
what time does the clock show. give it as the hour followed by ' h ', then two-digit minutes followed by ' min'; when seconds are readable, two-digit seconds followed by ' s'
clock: 6 h 30 min
